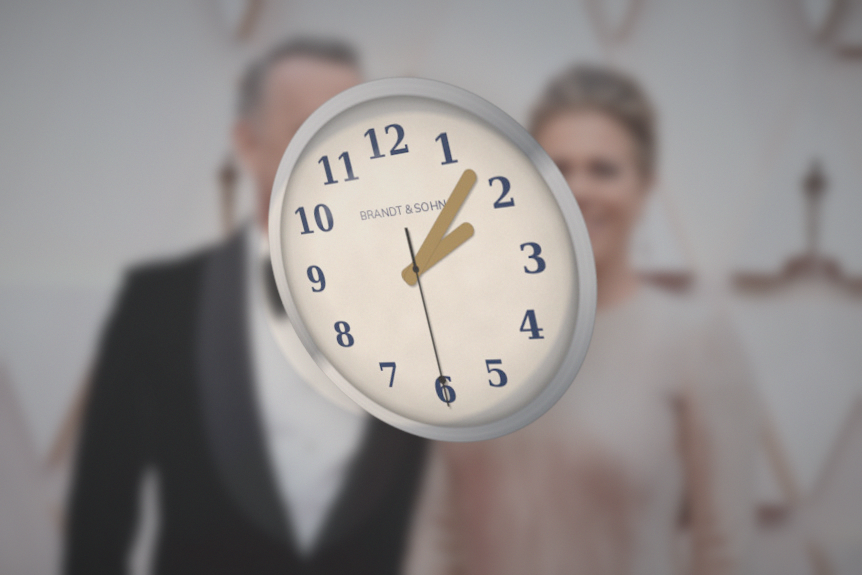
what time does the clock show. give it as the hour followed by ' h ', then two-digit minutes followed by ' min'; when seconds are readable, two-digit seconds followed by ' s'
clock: 2 h 07 min 30 s
